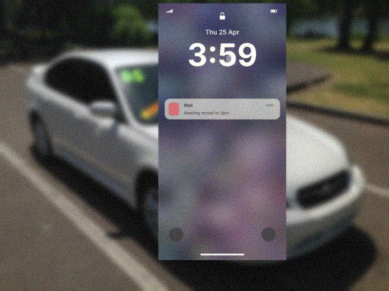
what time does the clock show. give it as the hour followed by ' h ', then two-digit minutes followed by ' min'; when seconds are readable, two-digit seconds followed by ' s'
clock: 3 h 59 min
